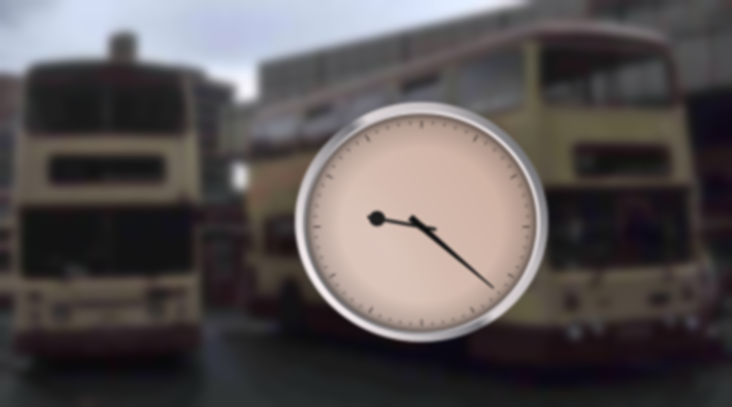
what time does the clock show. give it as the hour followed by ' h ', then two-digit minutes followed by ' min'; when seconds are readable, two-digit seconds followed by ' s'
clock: 9 h 22 min
